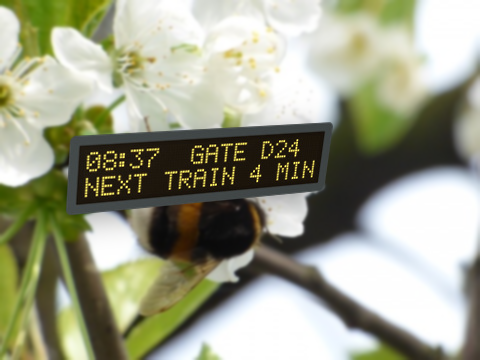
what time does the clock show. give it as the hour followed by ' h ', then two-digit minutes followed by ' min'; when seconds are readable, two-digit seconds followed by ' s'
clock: 8 h 37 min
